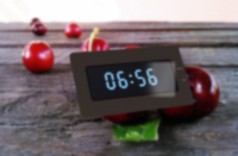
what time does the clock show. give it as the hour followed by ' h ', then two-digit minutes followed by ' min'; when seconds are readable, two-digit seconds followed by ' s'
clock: 6 h 56 min
